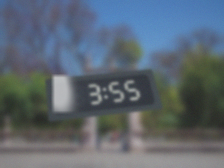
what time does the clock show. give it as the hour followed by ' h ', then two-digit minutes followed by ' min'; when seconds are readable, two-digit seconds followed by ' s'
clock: 3 h 55 min
